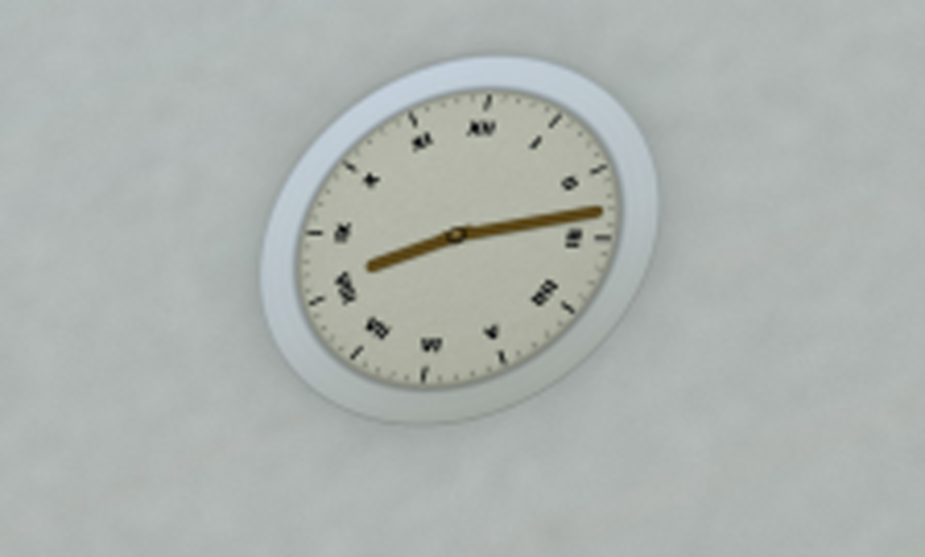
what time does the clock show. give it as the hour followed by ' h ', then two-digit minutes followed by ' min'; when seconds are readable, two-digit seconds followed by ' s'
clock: 8 h 13 min
